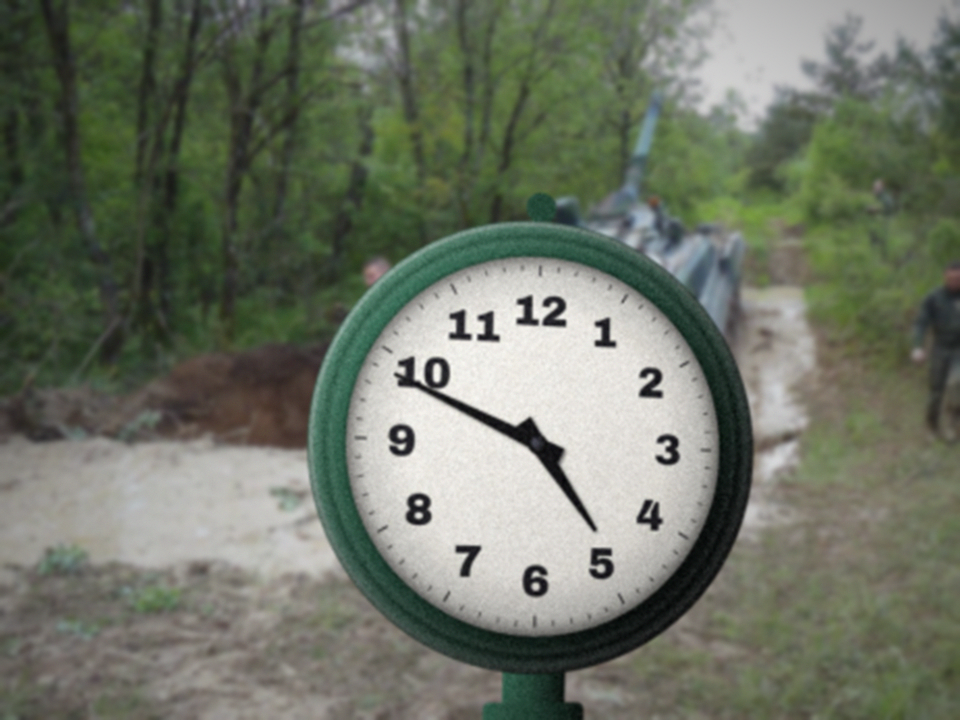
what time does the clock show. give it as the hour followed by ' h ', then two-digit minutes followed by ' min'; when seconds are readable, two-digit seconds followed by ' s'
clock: 4 h 49 min
